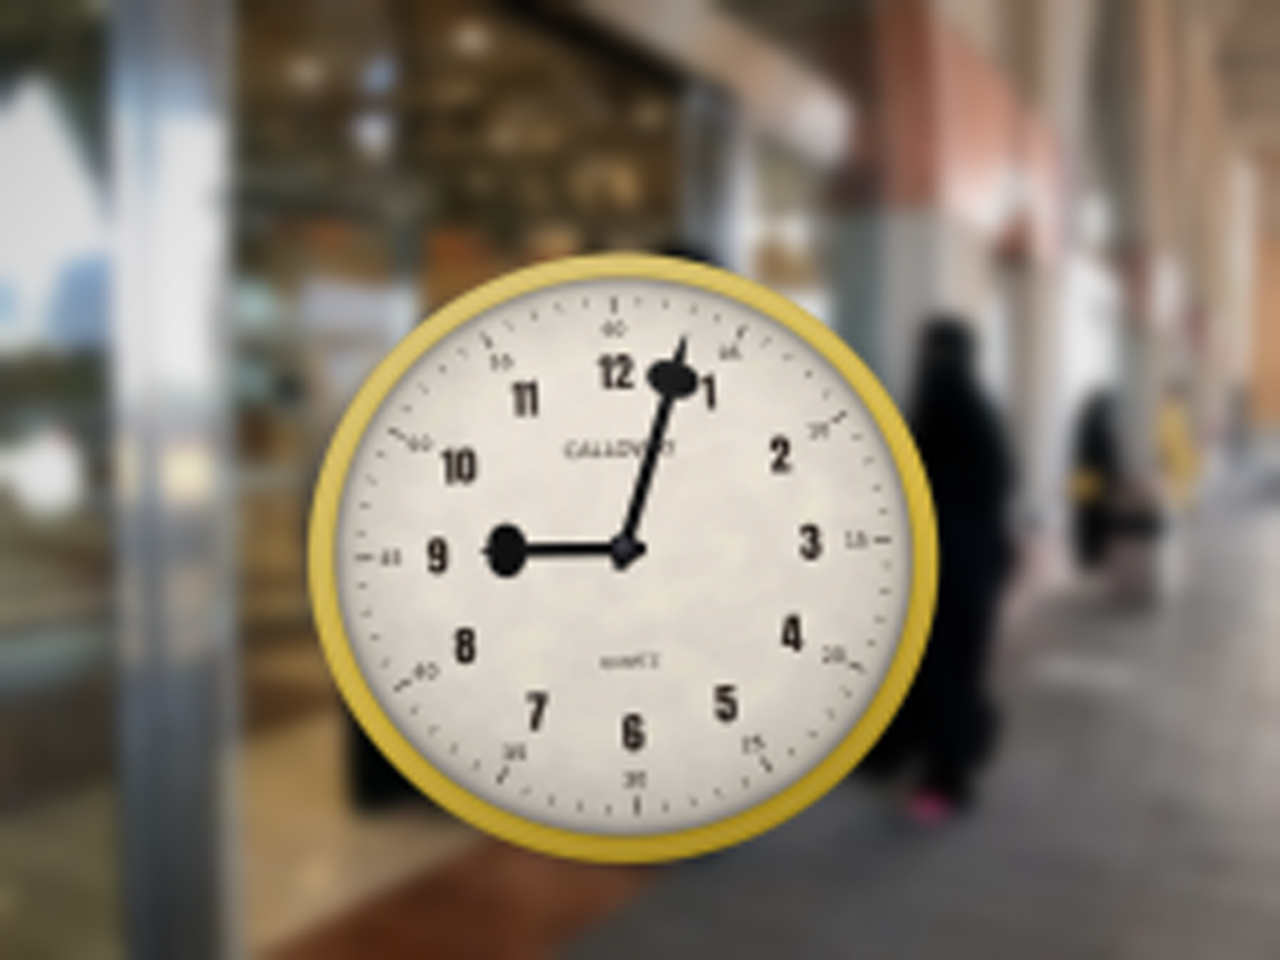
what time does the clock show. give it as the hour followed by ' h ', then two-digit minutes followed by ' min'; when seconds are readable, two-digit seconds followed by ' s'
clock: 9 h 03 min
